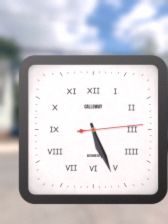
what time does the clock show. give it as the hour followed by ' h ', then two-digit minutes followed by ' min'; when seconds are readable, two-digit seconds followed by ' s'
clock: 5 h 26 min 14 s
